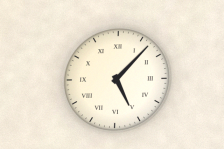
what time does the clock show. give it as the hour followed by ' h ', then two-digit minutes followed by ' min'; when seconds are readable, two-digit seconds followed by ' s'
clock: 5 h 07 min
